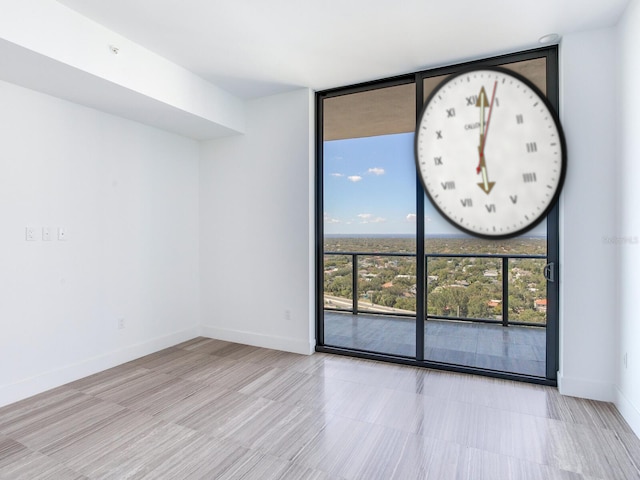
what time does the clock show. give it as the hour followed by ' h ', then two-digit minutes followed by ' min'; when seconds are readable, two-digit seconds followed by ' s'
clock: 6 h 02 min 04 s
